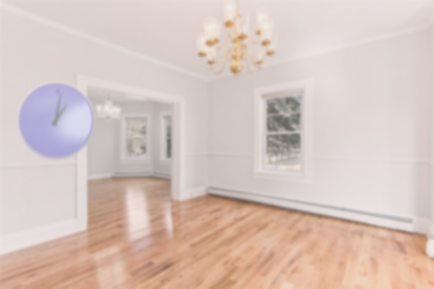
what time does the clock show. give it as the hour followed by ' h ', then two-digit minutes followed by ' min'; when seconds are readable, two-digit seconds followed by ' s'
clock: 1 h 01 min
